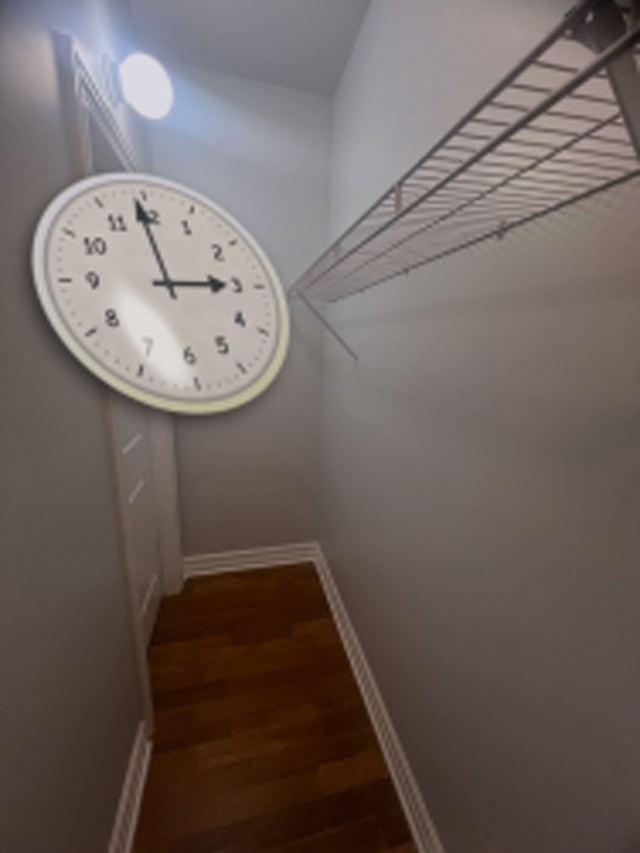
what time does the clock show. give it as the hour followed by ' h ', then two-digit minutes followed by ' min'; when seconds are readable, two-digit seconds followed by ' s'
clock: 2 h 59 min
